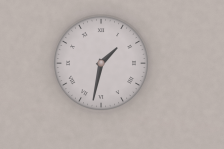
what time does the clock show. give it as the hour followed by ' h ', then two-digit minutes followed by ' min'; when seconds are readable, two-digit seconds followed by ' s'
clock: 1 h 32 min
